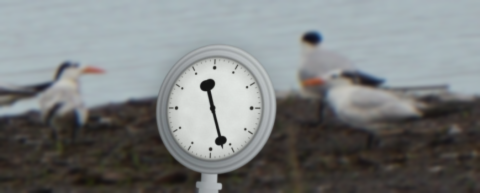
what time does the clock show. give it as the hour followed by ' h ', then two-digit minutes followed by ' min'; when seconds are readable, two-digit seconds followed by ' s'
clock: 11 h 27 min
